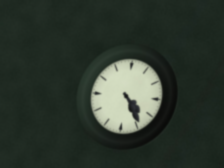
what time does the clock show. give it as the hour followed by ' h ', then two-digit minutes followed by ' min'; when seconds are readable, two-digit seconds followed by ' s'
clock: 4 h 24 min
